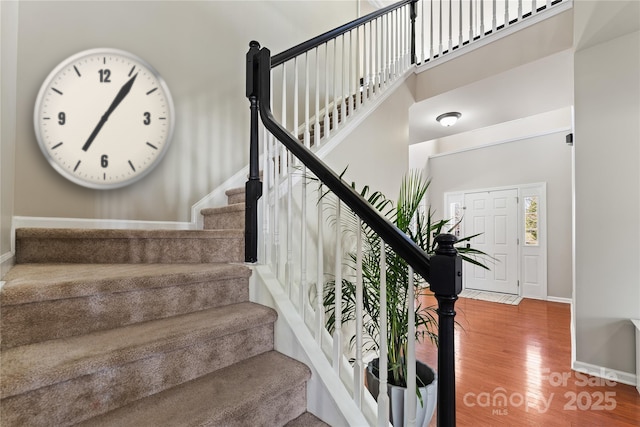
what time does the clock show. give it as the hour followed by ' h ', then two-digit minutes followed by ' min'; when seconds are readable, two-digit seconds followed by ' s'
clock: 7 h 06 min
